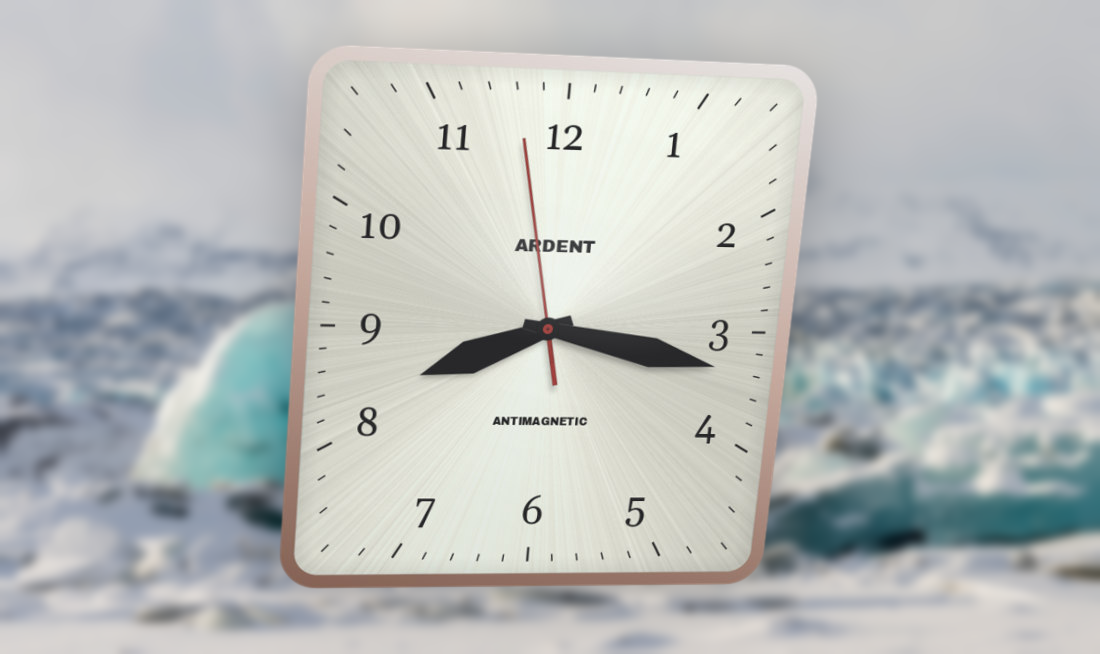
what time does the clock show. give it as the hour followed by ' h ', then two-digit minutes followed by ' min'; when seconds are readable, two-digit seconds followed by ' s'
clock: 8 h 16 min 58 s
